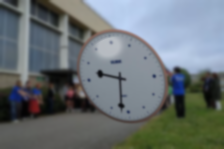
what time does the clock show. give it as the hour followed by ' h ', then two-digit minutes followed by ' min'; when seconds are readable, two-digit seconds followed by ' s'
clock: 9 h 32 min
